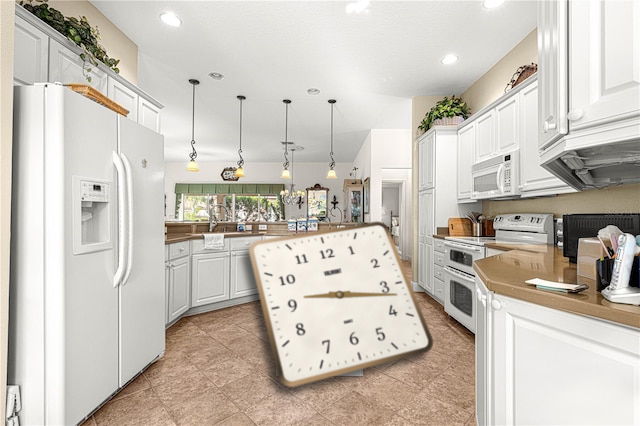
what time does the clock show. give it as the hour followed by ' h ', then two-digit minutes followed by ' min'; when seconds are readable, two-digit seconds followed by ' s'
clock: 9 h 17 min
